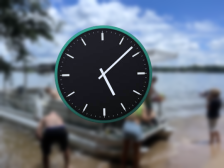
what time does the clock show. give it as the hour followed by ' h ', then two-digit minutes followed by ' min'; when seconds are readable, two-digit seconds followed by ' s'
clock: 5 h 08 min
